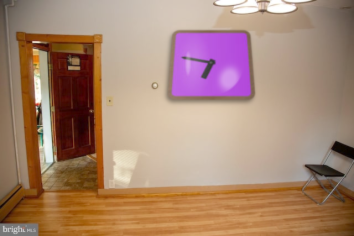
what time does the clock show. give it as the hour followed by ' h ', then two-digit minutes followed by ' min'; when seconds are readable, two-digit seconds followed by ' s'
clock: 6 h 47 min
